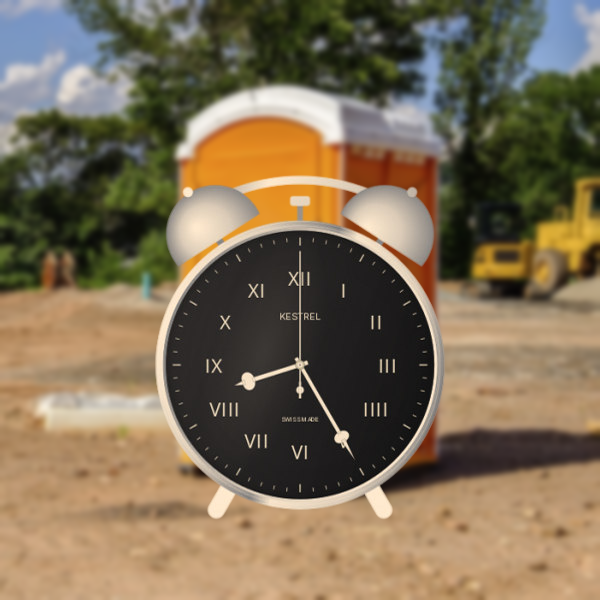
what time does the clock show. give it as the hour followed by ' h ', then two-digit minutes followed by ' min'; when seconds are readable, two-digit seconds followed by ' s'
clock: 8 h 25 min 00 s
